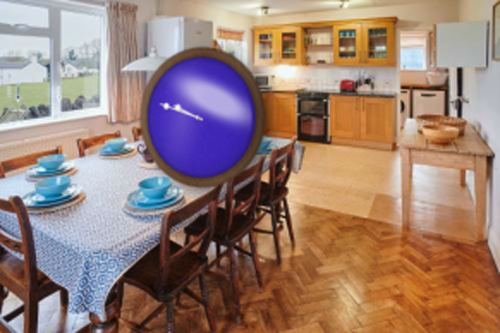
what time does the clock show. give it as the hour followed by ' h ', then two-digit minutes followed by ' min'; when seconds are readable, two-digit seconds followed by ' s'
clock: 9 h 48 min
